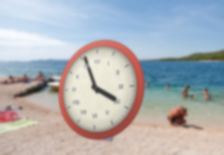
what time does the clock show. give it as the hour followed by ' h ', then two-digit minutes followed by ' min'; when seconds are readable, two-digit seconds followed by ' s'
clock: 3 h 56 min
